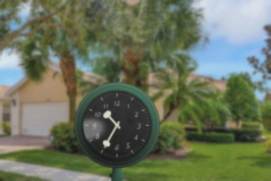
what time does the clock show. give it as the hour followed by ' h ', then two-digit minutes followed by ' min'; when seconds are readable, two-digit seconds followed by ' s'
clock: 10 h 35 min
